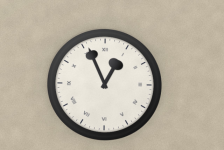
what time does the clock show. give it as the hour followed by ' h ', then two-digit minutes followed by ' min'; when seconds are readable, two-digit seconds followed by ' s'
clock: 12 h 56 min
